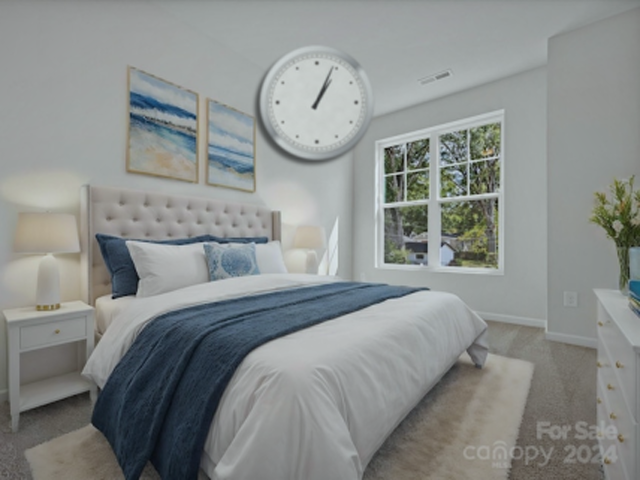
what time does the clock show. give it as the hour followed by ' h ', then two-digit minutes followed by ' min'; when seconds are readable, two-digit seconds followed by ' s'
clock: 1 h 04 min
